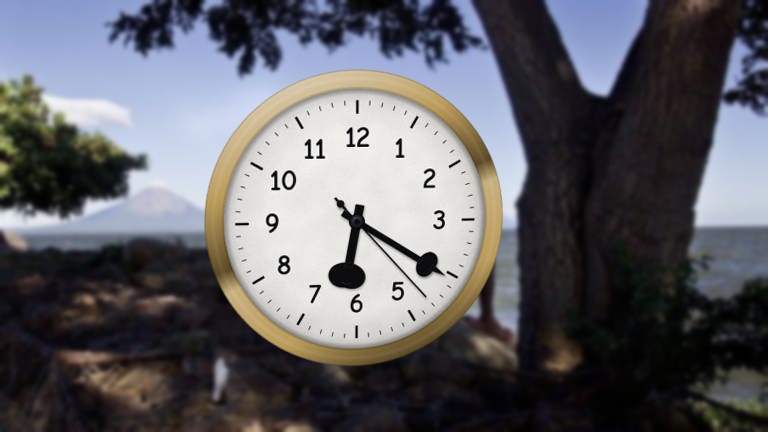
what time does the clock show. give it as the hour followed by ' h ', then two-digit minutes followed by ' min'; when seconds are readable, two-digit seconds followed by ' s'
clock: 6 h 20 min 23 s
